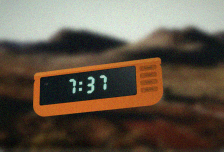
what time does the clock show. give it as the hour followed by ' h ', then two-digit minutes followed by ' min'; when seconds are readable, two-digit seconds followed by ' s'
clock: 7 h 37 min
